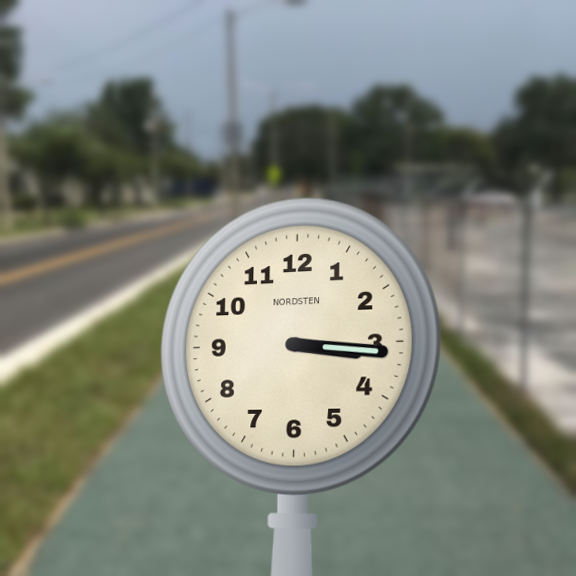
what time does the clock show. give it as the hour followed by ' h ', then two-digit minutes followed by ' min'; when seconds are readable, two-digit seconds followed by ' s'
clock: 3 h 16 min
